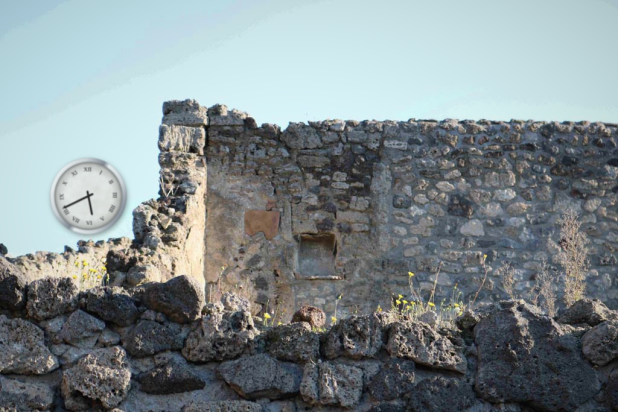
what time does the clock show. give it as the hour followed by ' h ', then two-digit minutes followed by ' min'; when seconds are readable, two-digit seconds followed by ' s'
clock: 5 h 41 min
